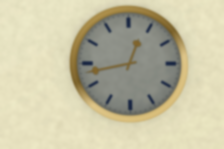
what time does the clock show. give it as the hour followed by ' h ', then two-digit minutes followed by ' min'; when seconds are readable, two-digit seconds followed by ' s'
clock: 12 h 43 min
